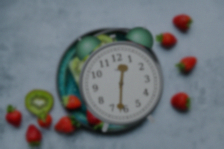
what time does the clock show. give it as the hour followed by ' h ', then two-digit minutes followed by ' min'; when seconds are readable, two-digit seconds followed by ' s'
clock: 12 h 32 min
